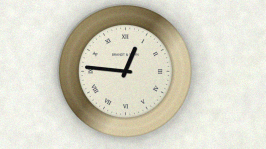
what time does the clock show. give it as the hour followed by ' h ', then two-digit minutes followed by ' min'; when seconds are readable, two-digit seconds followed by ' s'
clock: 12 h 46 min
